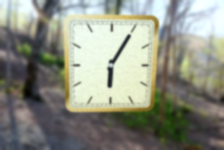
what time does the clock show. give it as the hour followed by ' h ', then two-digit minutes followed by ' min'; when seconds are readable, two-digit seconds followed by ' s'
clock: 6 h 05 min
